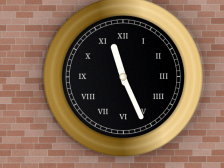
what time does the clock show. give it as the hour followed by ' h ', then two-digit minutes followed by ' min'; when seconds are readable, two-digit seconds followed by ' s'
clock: 11 h 26 min
